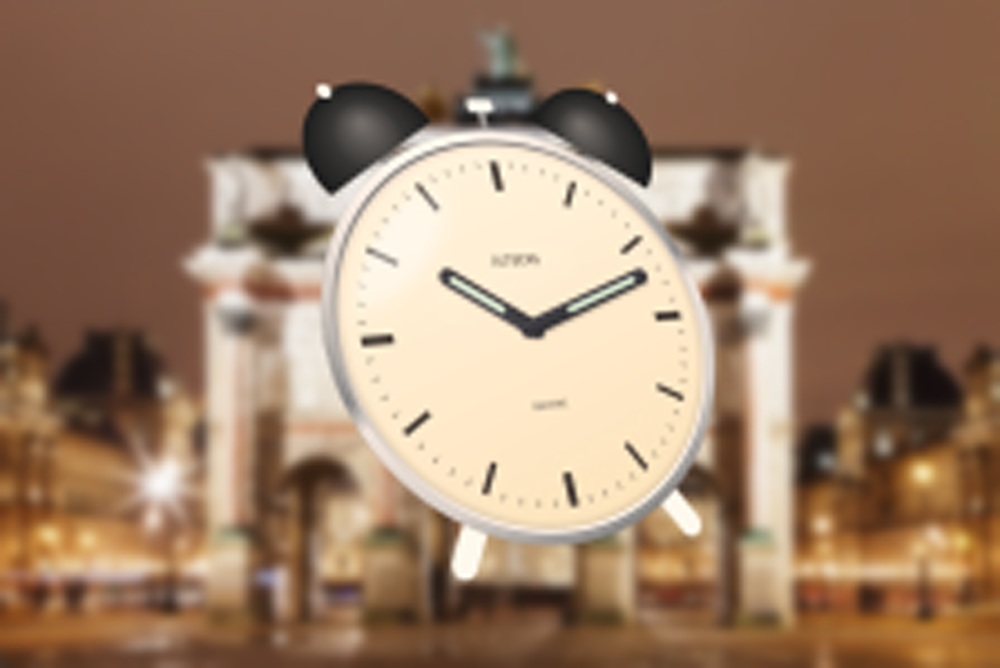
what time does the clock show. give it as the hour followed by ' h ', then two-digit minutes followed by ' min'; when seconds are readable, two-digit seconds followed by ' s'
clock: 10 h 12 min
